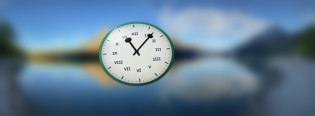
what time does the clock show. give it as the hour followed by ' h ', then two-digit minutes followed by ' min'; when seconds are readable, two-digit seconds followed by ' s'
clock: 11 h 07 min
